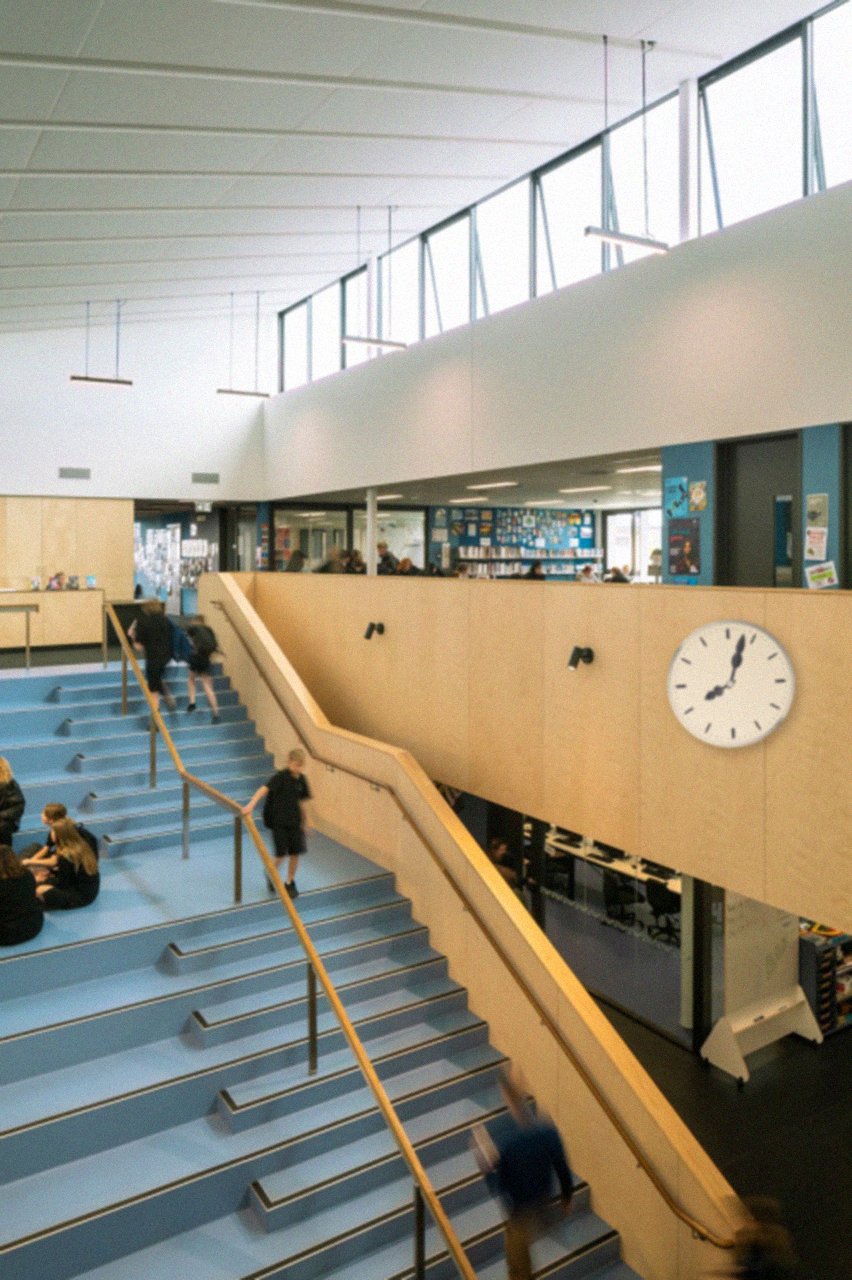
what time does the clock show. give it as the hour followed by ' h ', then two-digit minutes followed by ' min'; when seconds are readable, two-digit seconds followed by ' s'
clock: 8 h 03 min
